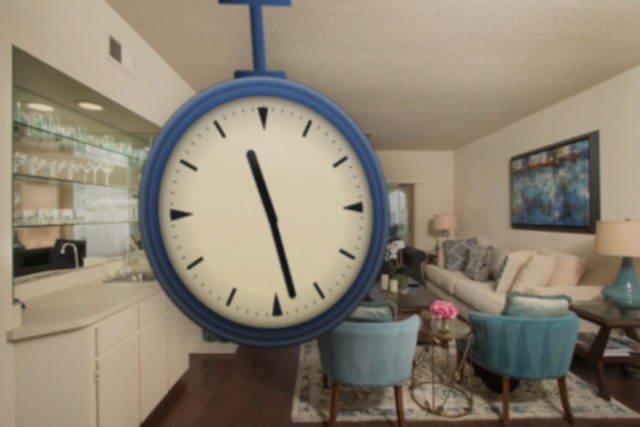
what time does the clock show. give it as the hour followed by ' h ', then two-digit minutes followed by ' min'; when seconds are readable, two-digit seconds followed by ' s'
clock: 11 h 28 min
